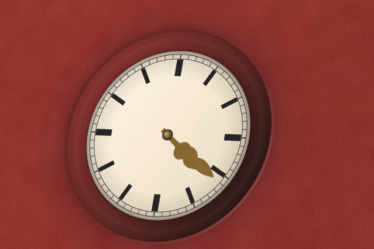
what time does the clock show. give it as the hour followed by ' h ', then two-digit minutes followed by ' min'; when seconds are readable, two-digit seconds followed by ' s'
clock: 4 h 21 min
